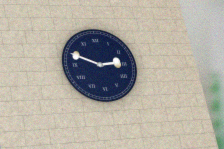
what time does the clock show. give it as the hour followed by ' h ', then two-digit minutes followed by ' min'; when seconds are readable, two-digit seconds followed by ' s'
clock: 2 h 49 min
